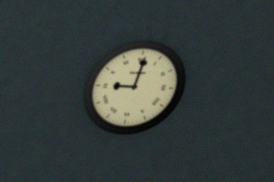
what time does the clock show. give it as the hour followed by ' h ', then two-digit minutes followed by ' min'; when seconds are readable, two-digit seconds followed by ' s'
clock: 9 h 01 min
